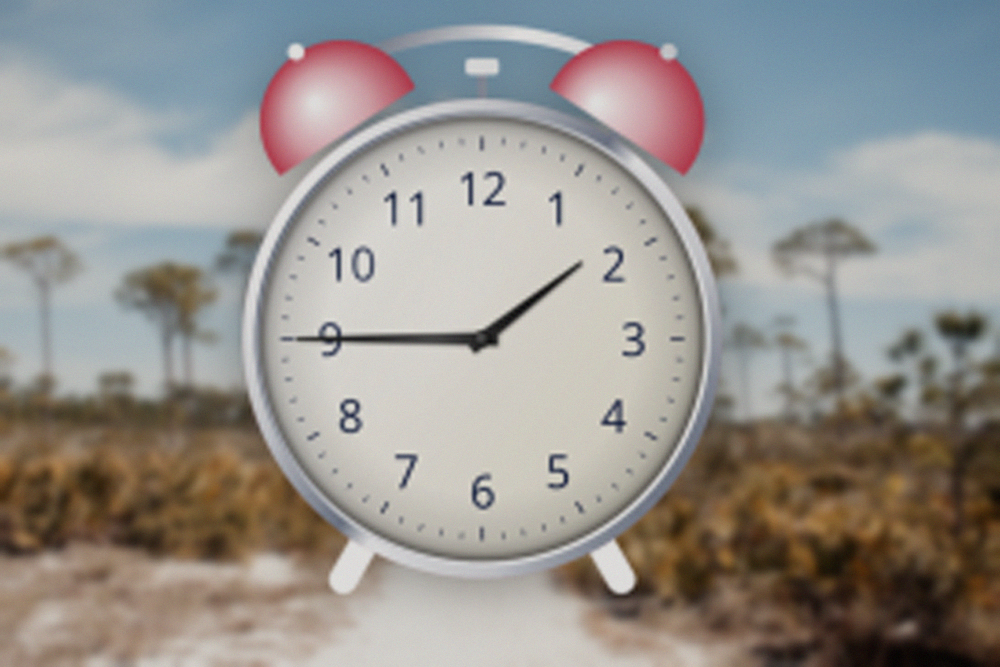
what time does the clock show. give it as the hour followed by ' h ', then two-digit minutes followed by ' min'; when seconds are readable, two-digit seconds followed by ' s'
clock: 1 h 45 min
